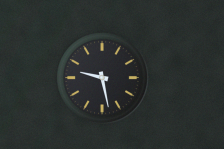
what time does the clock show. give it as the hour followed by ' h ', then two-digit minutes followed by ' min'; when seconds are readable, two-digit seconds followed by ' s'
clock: 9 h 28 min
